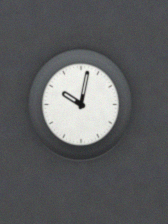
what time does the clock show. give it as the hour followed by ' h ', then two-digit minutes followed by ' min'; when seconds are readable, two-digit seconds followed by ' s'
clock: 10 h 02 min
